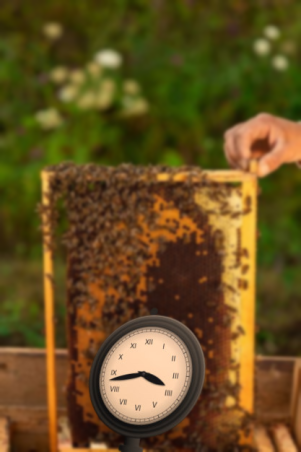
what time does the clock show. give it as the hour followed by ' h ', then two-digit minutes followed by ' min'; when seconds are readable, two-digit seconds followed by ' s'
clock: 3 h 43 min
